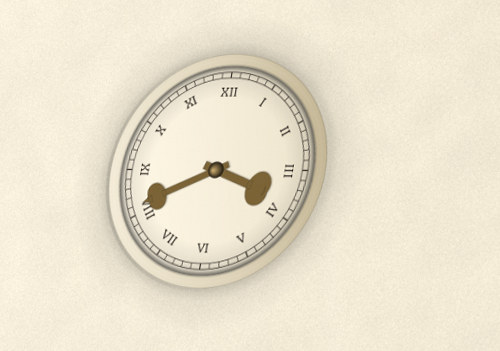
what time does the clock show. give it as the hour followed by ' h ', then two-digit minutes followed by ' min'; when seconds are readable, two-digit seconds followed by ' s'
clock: 3 h 41 min
